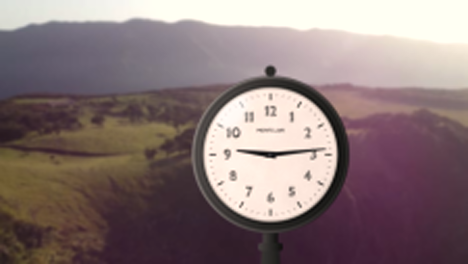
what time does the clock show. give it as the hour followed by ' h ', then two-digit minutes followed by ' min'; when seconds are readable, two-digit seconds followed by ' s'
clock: 9 h 14 min
